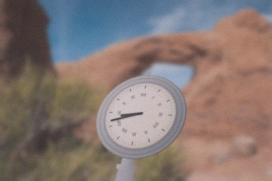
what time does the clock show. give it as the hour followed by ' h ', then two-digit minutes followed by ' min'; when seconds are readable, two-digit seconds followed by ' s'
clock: 8 h 42 min
